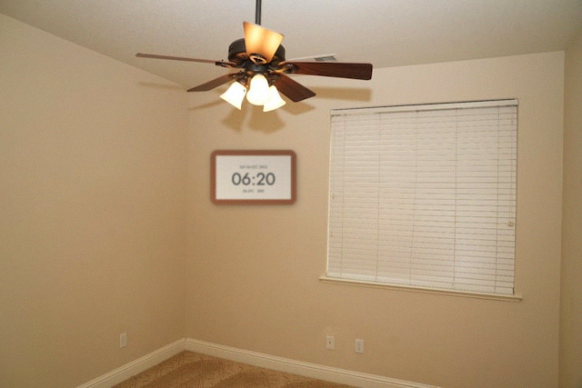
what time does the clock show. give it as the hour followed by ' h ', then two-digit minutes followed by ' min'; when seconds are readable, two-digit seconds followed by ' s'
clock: 6 h 20 min
